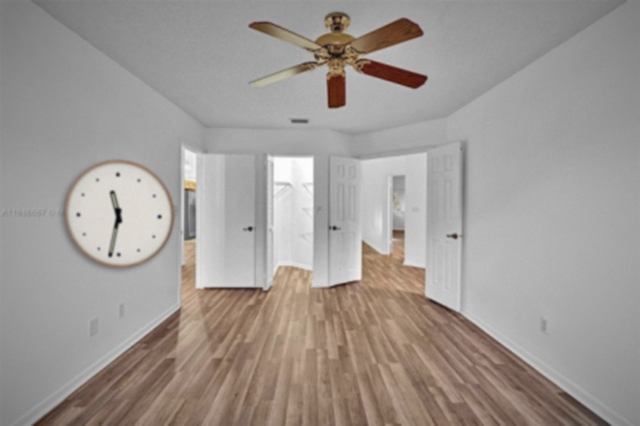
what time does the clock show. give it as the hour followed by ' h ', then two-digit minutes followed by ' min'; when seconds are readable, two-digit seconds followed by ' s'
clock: 11 h 32 min
